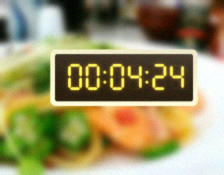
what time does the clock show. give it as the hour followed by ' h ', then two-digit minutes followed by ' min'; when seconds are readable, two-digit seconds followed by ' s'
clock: 0 h 04 min 24 s
